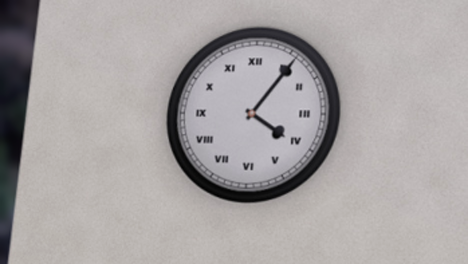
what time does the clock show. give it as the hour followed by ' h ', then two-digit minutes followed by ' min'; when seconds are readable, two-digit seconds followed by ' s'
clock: 4 h 06 min
